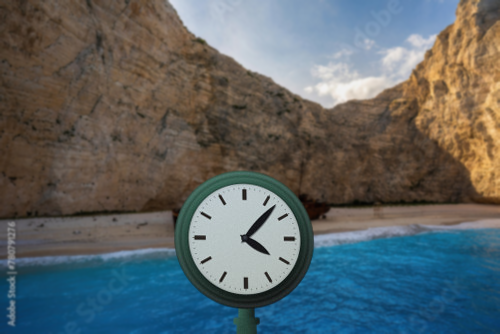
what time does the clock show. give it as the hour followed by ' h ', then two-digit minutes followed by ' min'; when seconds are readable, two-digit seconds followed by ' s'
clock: 4 h 07 min
